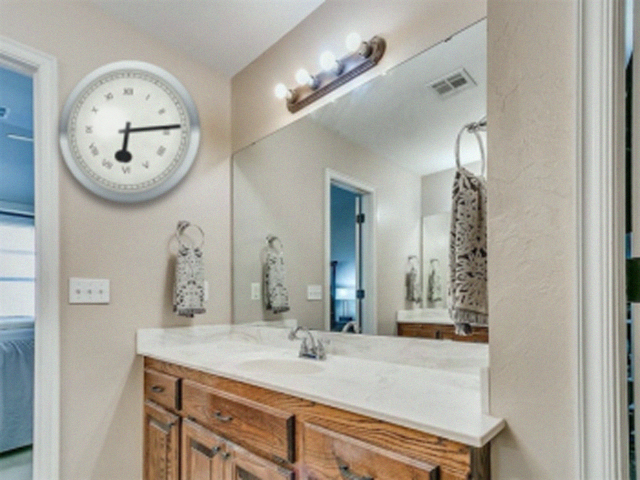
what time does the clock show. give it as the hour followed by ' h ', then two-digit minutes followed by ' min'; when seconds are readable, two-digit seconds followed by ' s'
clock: 6 h 14 min
